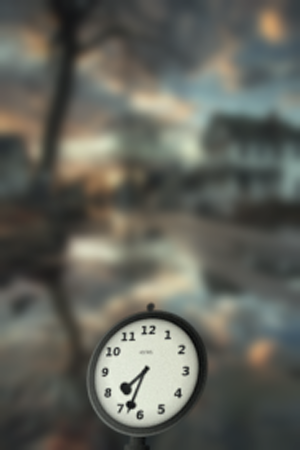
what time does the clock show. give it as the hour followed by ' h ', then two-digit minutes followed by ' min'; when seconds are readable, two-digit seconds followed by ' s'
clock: 7 h 33 min
